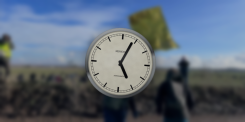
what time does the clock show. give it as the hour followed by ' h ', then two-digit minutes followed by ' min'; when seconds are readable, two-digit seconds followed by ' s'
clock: 5 h 04 min
